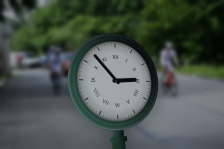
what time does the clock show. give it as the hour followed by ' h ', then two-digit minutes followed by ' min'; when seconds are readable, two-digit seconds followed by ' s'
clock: 2 h 53 min
